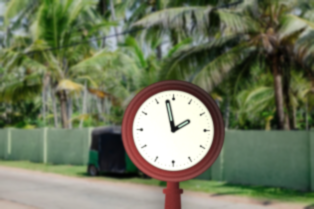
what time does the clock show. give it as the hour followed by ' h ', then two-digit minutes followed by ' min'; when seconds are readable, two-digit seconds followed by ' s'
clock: 1 h 58 min
